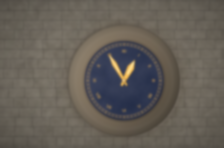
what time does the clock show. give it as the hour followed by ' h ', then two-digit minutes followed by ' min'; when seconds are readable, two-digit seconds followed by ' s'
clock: 12 h 55 min
